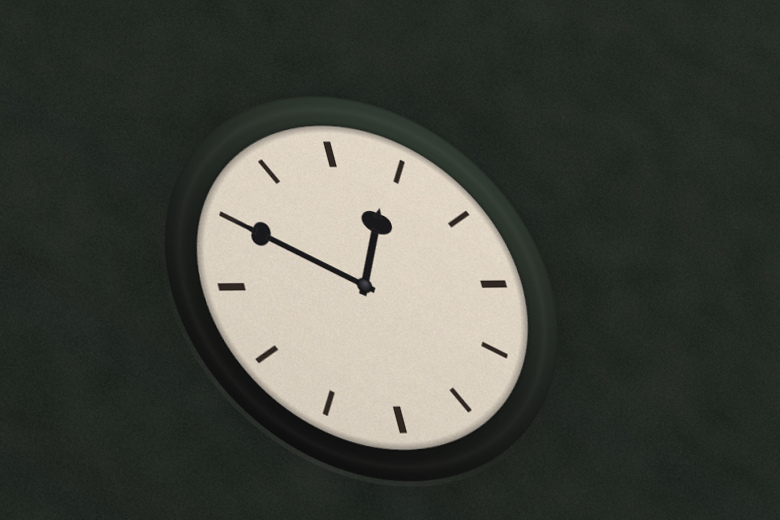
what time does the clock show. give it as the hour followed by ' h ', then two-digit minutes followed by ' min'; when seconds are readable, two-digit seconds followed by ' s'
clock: 12 h 50 min
